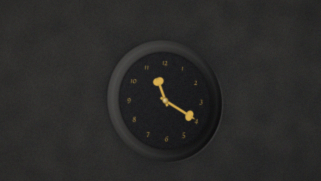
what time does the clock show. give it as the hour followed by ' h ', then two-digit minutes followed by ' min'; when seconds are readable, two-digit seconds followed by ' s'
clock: 11 h 20 min
